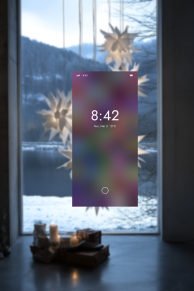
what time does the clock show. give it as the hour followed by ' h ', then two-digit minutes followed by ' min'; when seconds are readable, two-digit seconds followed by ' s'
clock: 8 h 42 min
